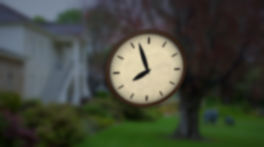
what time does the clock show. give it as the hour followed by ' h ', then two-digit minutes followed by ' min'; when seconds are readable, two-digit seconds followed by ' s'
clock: 7 h 57 min
